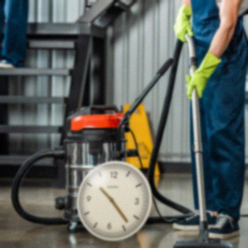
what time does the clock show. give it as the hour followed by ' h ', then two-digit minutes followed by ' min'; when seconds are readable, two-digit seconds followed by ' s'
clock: 10 h 23 min
